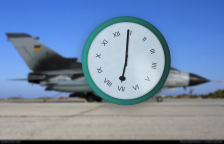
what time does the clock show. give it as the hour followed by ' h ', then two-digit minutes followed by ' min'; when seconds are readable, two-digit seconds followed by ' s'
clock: 7 h 04 min
